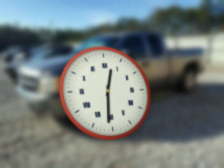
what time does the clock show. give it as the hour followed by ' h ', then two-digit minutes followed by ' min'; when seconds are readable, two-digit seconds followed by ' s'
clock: 12 h 31 min
